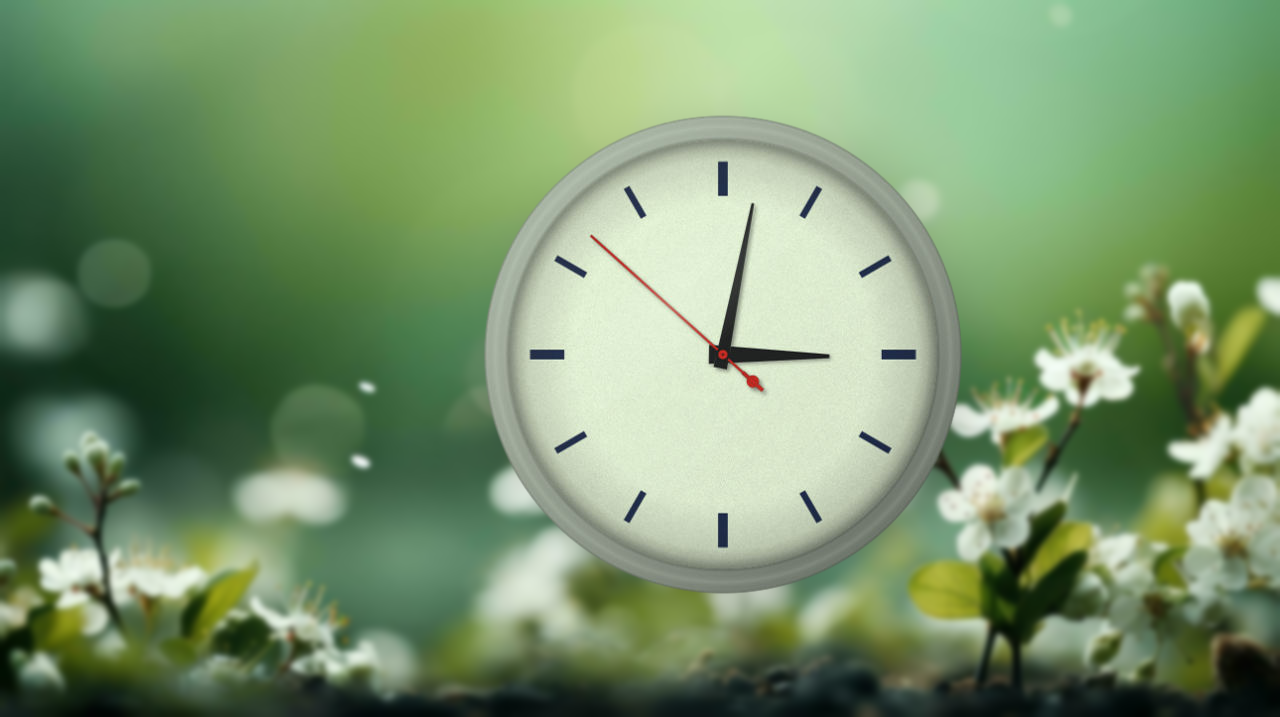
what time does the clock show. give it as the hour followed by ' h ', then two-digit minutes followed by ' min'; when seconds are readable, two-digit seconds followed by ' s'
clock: 3 h 01 min 52 s
